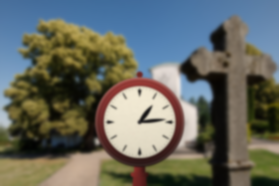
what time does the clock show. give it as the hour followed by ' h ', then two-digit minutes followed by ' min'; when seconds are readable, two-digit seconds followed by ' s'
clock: 1 h 14 min
